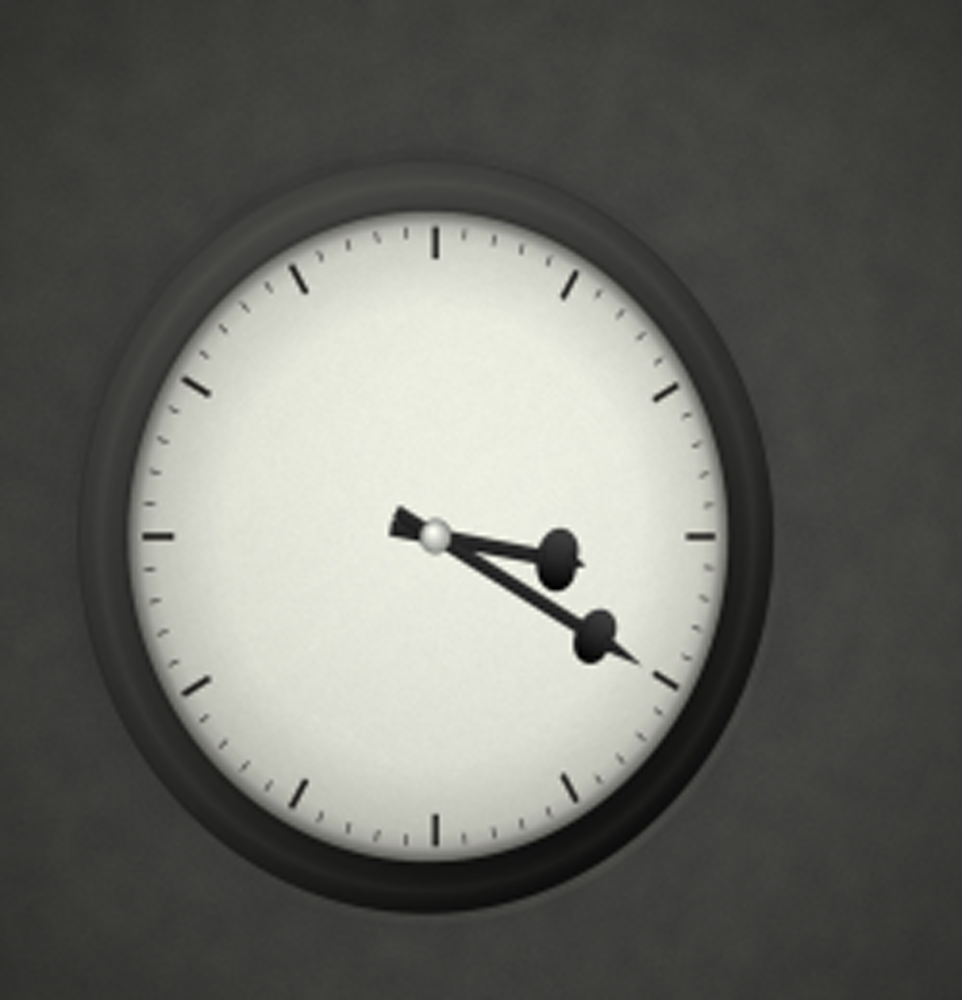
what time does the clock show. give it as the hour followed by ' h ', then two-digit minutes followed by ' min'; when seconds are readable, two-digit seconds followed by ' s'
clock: 3 h 20 min
